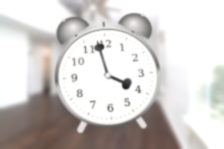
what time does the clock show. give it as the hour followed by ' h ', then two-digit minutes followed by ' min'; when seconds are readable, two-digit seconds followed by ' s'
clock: 3 h 58 min
